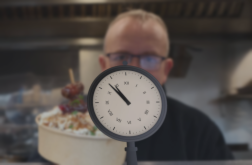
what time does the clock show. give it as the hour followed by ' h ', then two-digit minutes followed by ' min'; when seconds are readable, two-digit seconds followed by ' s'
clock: 10 h 53 min
